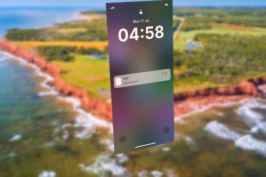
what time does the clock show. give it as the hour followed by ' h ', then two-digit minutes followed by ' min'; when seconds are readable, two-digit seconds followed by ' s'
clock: 4 h 58 min
